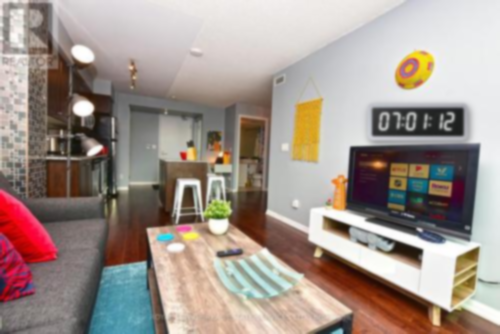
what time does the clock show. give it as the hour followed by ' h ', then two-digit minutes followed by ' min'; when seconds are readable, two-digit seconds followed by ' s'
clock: 7 h 01 min 12 s
